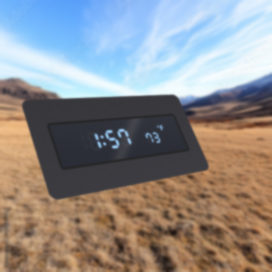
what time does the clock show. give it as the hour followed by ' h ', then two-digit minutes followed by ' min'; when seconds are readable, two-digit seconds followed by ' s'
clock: 1 h 57 min
